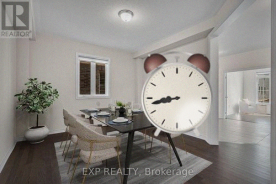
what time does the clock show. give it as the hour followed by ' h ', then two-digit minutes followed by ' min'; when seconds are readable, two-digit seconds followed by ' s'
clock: 8 h 43 min
